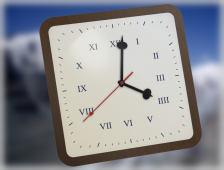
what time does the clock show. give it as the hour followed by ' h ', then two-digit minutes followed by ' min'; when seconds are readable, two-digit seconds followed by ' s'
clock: 4 h 01 min 39 s
